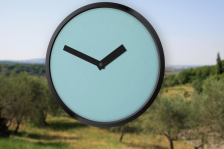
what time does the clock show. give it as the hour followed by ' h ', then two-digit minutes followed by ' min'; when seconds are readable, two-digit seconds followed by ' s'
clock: 1 h 49 min
